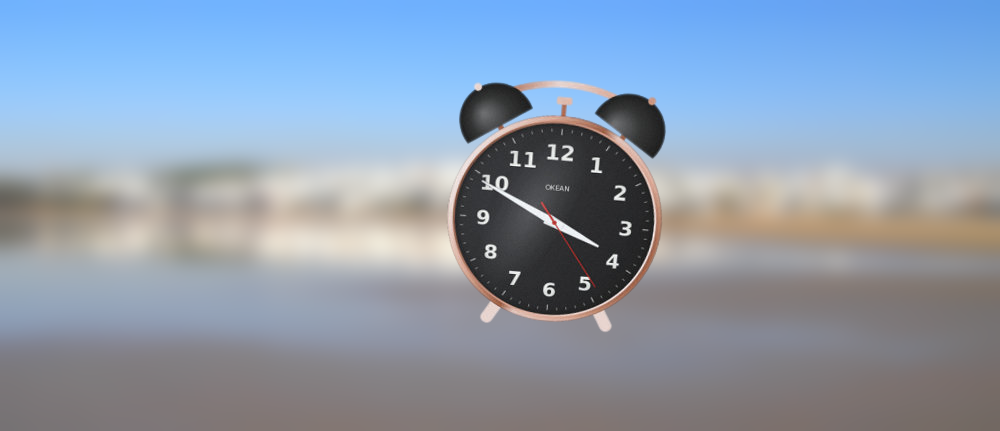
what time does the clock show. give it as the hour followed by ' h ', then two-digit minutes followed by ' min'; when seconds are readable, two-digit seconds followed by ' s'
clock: 3 h 49 min 24 s
